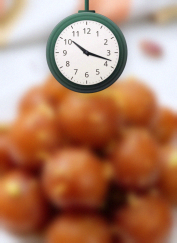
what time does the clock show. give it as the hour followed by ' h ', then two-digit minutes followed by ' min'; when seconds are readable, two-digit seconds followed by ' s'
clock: 10 h 18 min
